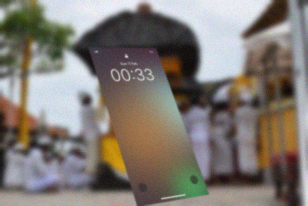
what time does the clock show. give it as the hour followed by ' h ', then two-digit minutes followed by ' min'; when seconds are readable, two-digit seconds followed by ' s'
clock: 0 h 33 min
